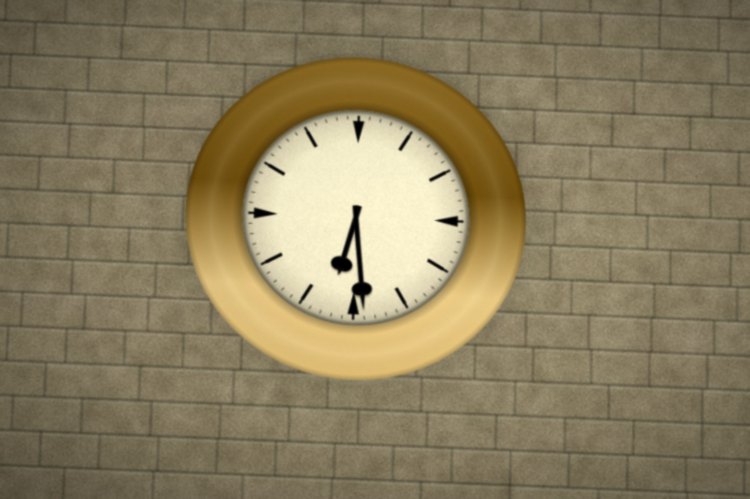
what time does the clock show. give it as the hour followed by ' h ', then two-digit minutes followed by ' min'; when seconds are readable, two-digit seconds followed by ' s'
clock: 6 h 29 min
